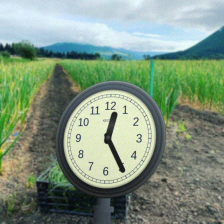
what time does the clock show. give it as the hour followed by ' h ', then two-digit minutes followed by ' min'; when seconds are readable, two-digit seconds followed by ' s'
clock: 12 h 25 min
